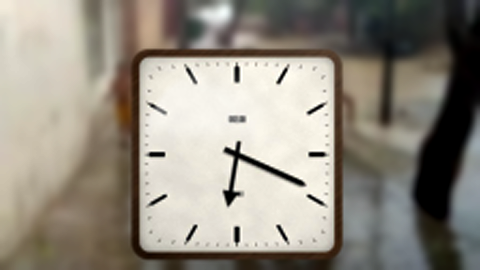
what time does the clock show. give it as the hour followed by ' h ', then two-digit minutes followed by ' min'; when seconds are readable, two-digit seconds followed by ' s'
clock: 6 h 19 min
